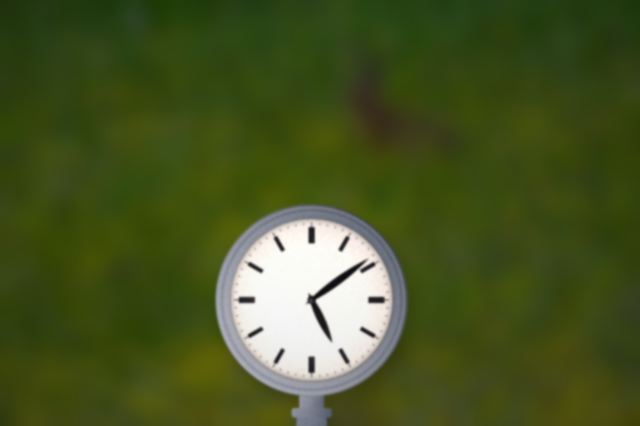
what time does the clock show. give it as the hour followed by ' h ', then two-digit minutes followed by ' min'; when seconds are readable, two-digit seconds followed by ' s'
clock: 5 h 09 min
